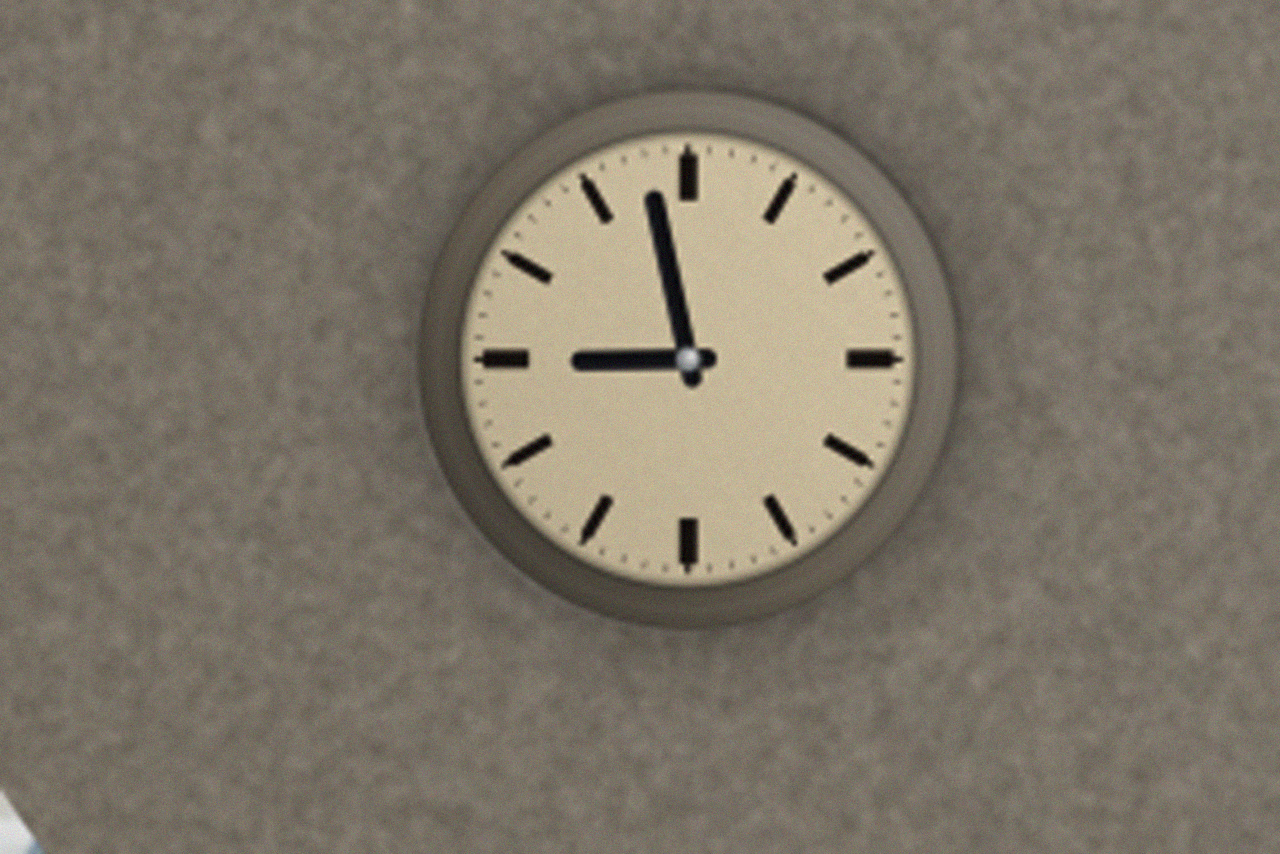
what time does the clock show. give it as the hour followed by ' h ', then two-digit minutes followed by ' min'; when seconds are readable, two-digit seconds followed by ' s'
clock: 8 h 58 min
